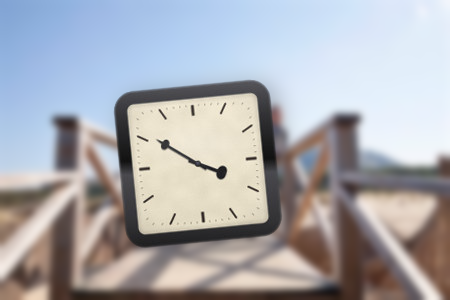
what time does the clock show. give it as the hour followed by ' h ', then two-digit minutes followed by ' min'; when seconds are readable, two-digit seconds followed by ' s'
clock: 3 h 51 min
